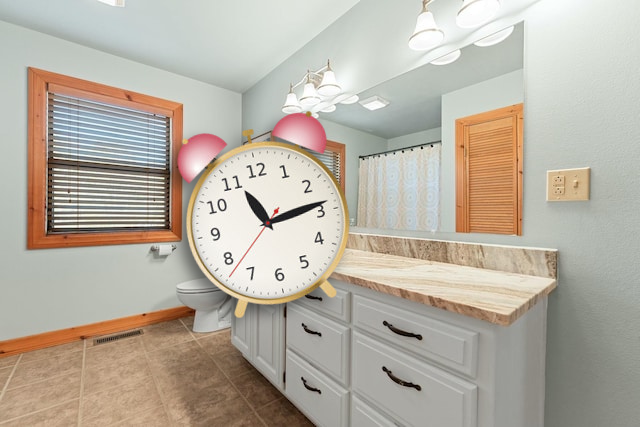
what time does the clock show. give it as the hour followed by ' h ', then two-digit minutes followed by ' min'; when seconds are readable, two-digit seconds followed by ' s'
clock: 11 h 13 min 38 s
